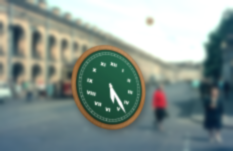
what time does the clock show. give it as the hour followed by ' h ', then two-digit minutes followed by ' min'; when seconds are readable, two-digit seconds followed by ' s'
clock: 5 h 23 min
